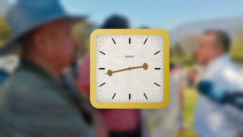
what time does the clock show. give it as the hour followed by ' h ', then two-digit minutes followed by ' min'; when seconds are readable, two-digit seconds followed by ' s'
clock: 2 h 43 min
